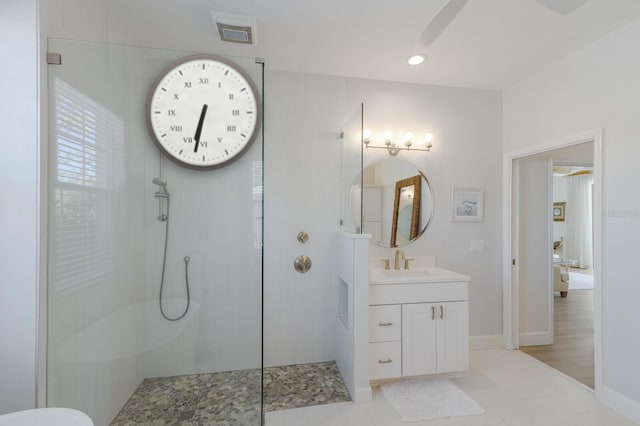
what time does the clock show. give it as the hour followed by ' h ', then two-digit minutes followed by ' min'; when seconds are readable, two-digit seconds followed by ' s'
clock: 6 h 32 min
